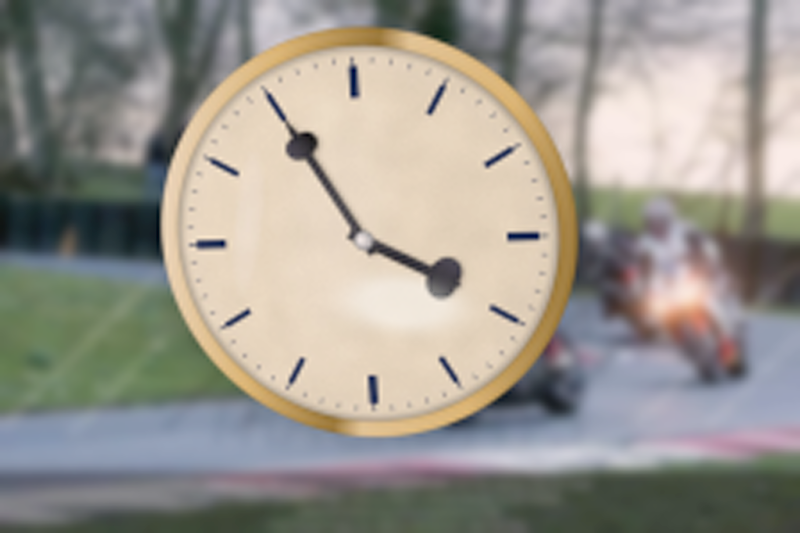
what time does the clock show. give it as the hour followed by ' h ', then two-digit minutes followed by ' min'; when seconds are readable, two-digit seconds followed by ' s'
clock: 3 h 55 min
